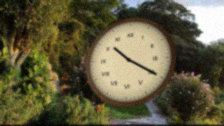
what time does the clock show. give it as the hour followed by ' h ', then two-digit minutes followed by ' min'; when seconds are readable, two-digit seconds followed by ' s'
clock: 10 h 20 min
